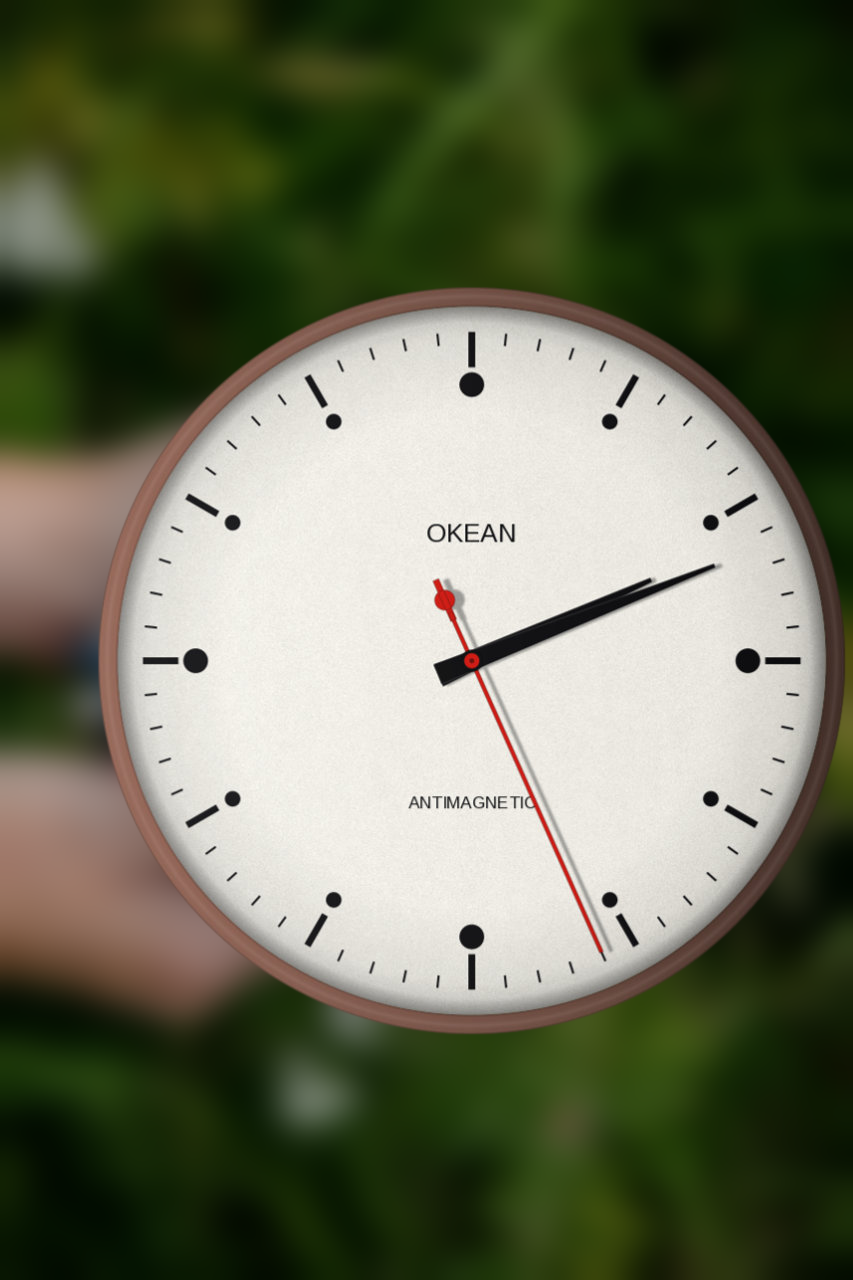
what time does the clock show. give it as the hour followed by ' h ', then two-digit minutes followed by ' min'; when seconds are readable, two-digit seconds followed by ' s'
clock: 2 h 11 min 26 s
